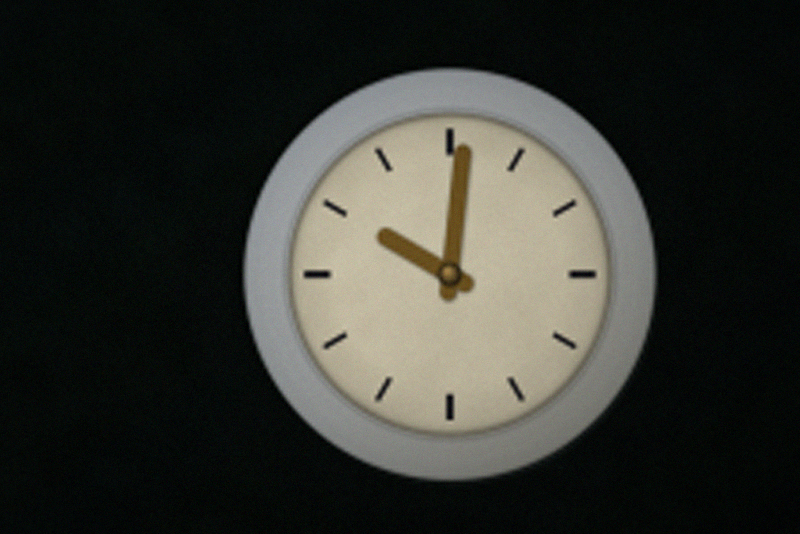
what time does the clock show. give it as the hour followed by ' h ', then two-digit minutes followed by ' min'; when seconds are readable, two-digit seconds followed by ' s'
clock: 10 h 01 min
